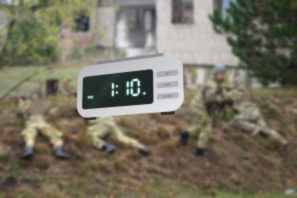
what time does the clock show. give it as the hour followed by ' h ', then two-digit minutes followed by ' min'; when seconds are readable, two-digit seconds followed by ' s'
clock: 1 h 10 min
